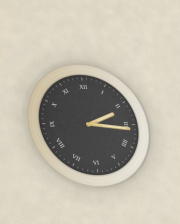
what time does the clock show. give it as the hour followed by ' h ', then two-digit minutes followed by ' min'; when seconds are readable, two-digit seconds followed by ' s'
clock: 2 h 16 min
